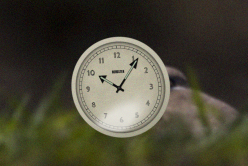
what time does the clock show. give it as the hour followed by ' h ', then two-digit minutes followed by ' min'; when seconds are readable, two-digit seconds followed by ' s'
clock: 10 h 06 min
